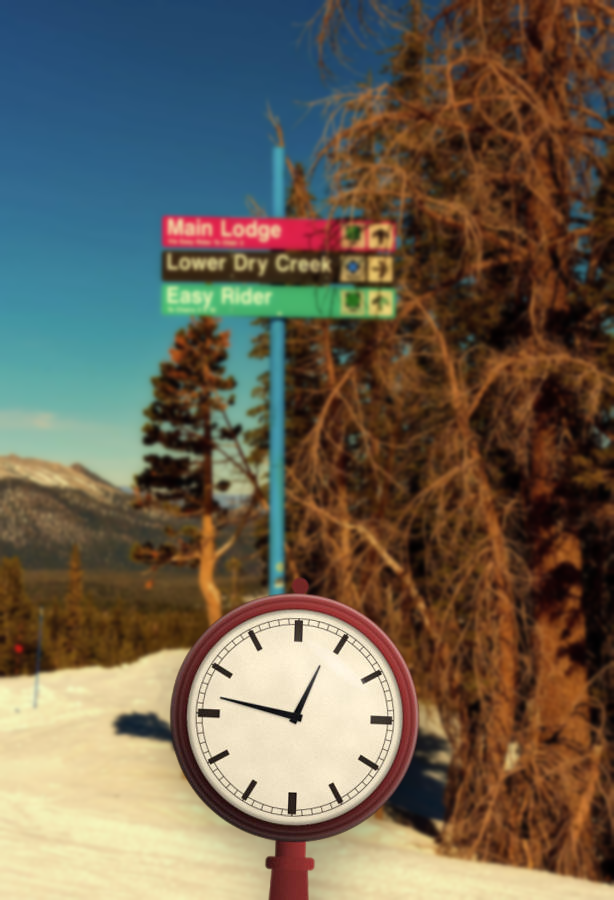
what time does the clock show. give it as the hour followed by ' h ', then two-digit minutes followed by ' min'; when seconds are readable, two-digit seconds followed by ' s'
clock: 12 h 47 min
